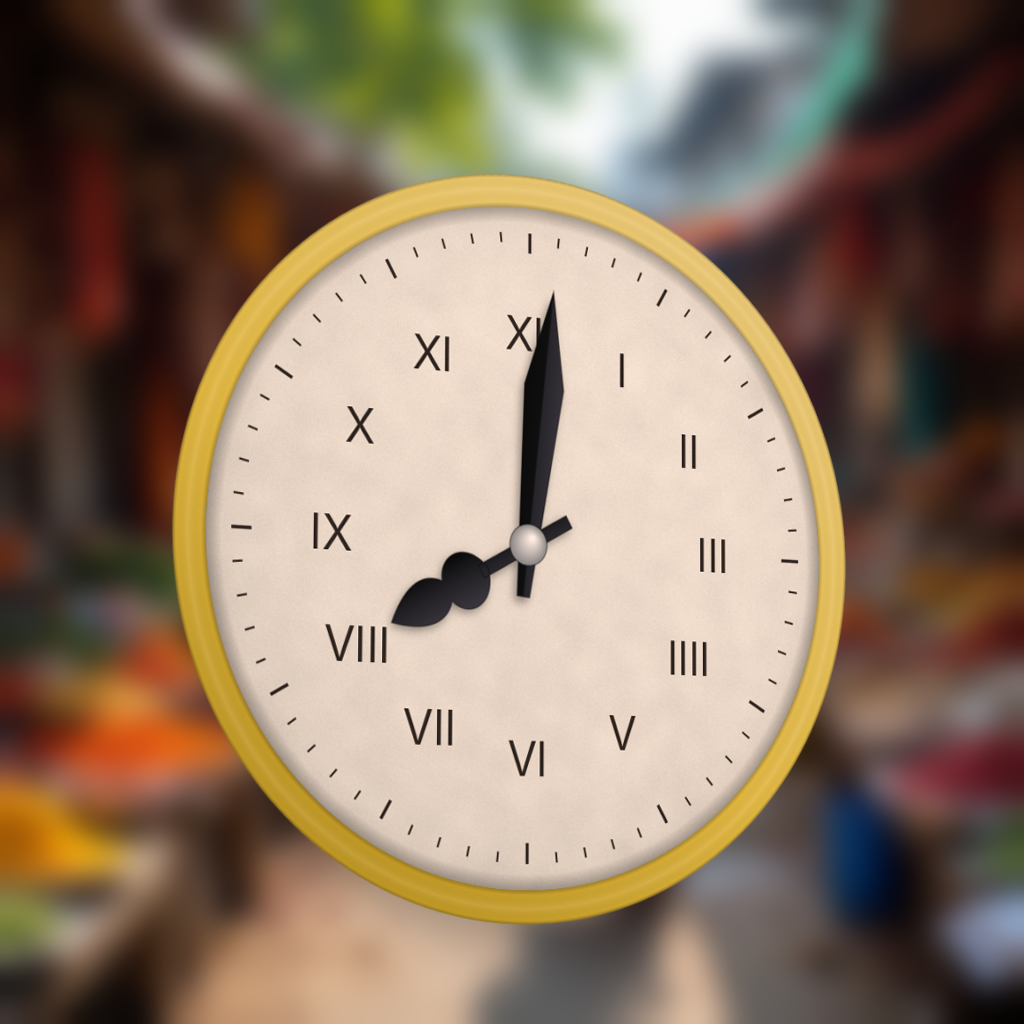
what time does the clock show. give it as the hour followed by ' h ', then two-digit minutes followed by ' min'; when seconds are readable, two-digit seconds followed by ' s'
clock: 8 h 01 min
